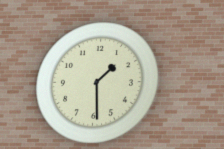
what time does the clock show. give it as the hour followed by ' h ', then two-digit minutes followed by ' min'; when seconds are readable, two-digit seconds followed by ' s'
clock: 1 h 29 min
